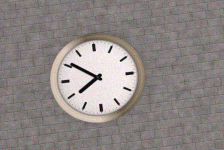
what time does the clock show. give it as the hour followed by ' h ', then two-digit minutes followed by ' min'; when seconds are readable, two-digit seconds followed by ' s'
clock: 7 h 51 min
